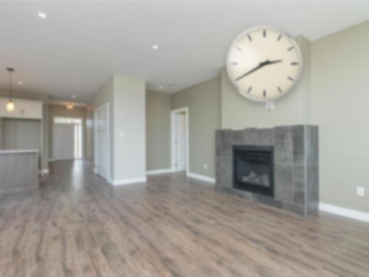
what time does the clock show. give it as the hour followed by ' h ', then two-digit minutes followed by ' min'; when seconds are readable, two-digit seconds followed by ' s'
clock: 2 h 40 min
